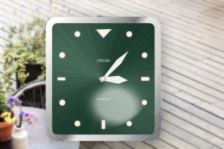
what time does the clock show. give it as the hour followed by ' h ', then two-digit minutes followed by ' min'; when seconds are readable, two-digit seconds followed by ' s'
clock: 3 h 07 min
